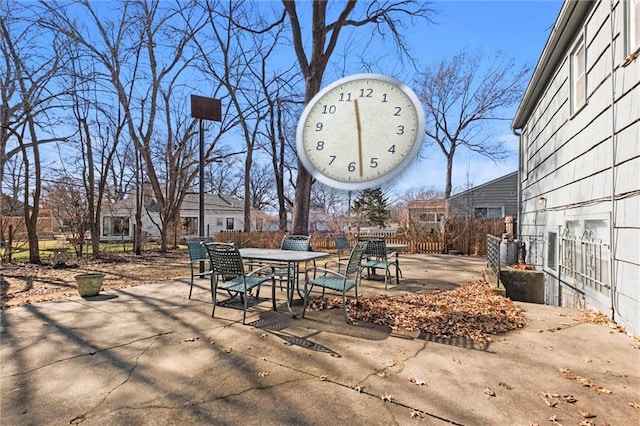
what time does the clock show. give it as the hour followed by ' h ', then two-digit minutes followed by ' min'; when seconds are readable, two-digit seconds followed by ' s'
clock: 11 h 28 min
